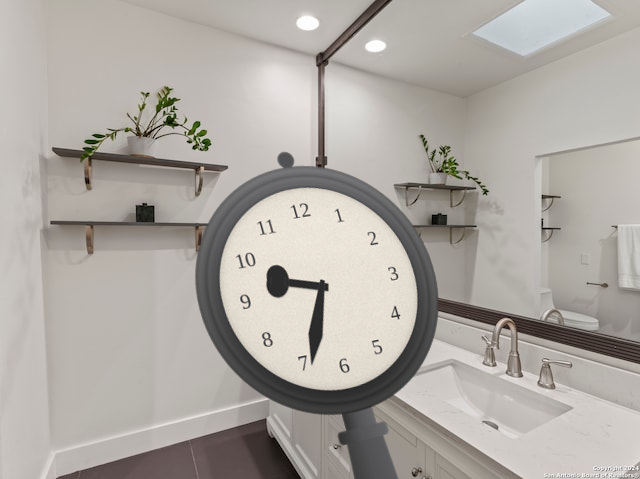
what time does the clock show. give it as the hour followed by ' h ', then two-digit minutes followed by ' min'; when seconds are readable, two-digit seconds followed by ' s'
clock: 9 h 34 min
